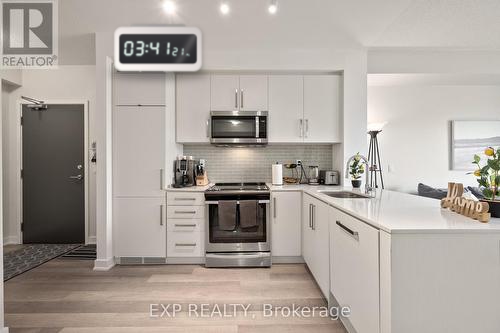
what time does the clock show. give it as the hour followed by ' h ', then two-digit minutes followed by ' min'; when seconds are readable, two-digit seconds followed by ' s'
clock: 3 h 41 min
